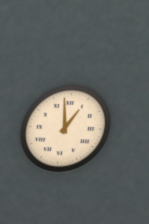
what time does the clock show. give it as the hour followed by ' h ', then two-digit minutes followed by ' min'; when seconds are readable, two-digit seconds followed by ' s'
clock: 12 h 58 min
